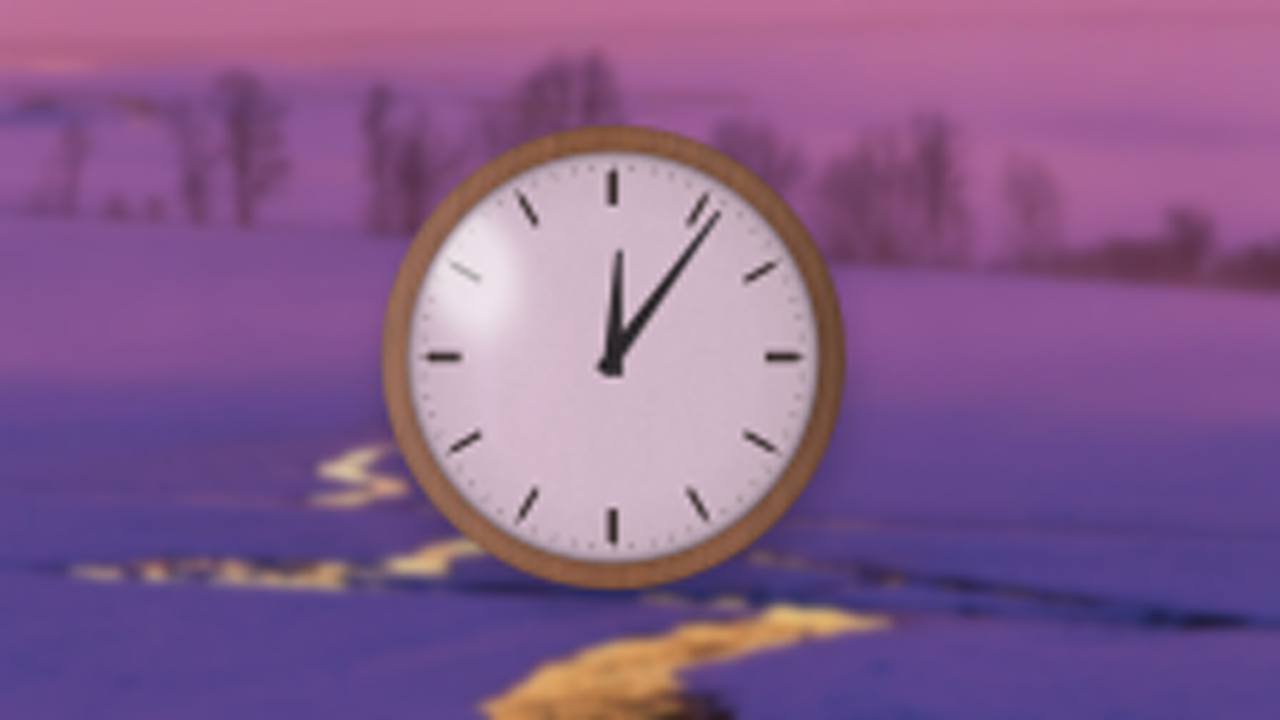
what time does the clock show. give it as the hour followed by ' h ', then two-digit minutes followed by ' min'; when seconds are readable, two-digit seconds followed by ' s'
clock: 12 h 06 min
